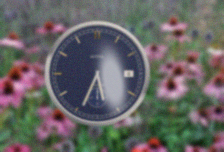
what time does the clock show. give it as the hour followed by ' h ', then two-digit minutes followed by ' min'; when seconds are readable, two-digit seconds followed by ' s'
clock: 5 h 34 min
